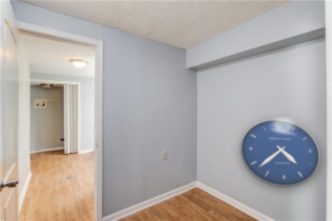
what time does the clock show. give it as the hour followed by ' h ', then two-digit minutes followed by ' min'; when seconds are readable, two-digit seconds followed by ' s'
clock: 4 h 38 min
